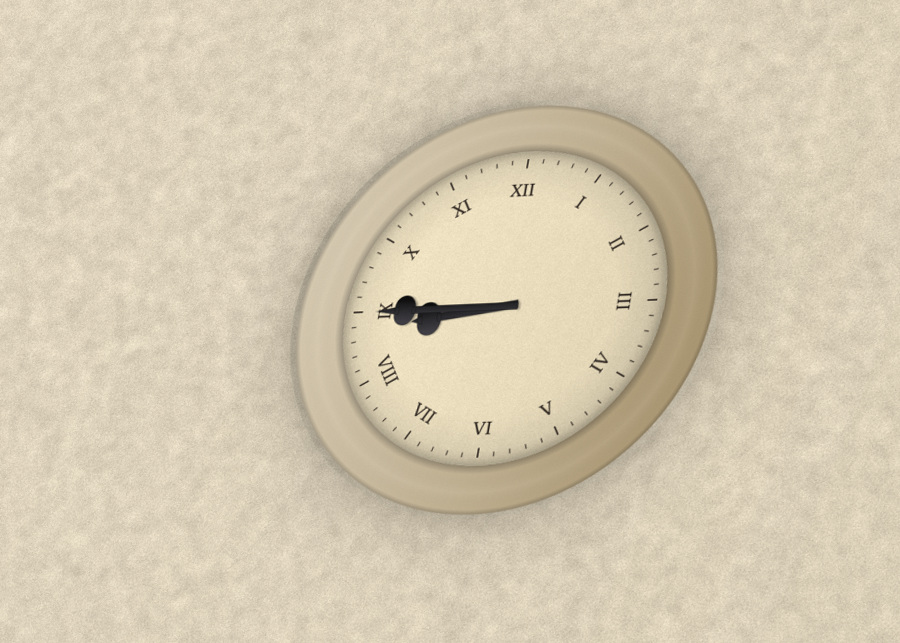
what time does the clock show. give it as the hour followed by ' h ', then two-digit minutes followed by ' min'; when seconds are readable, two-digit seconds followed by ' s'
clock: 8 h 45 min
